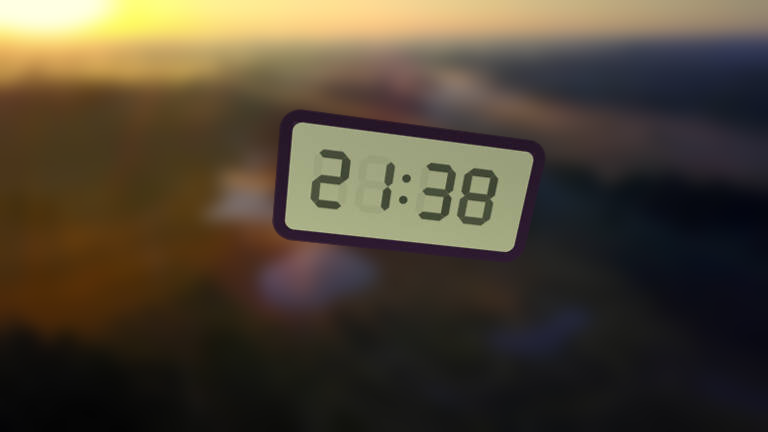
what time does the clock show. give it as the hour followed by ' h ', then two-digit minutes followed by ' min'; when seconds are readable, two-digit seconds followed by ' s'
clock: 21 h 38 min
